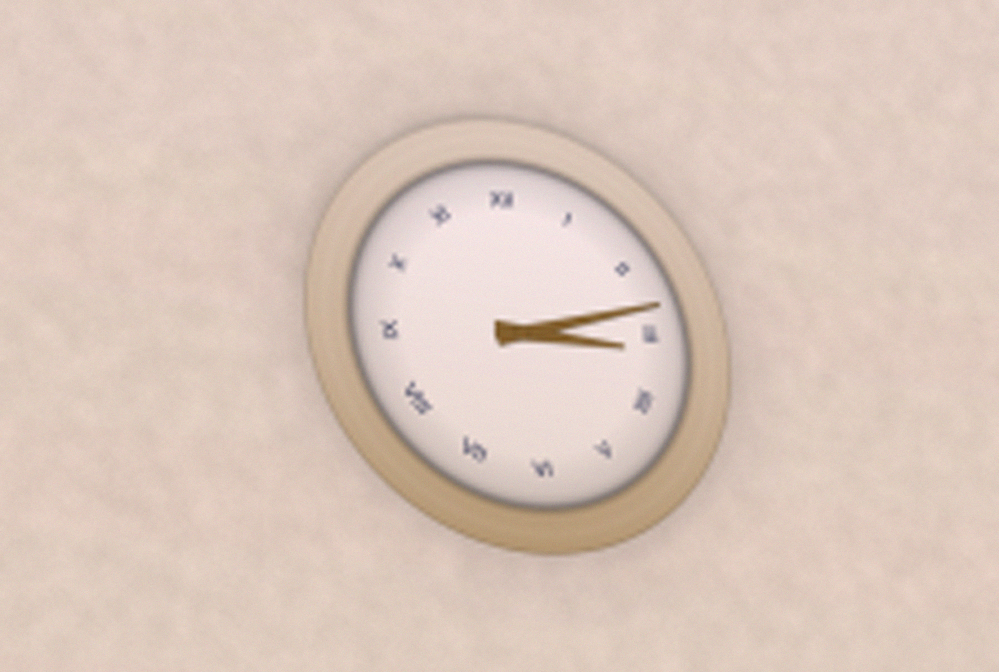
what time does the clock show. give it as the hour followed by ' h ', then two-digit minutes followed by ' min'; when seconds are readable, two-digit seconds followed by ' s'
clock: 3 h 13 min
